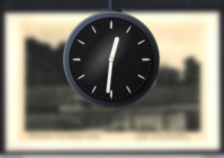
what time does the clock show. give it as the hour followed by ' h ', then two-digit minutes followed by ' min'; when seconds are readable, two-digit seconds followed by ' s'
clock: 12 h 31 min
